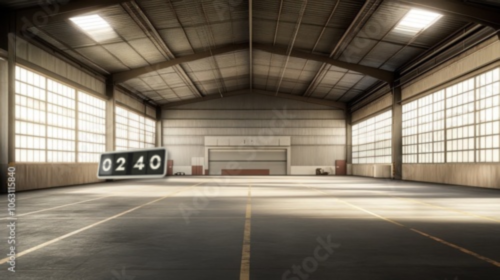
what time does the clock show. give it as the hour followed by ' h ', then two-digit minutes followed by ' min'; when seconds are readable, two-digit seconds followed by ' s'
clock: 2 h 40 min
